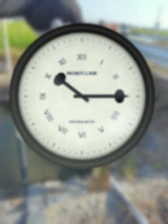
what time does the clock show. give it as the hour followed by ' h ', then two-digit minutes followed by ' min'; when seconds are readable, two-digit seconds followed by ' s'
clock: 10 h 15 min
